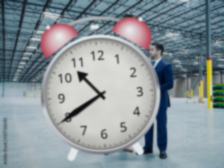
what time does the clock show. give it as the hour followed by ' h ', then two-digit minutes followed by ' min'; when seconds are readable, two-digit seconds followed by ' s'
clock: 10 h 40 min
